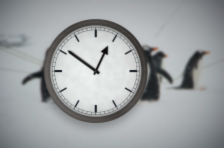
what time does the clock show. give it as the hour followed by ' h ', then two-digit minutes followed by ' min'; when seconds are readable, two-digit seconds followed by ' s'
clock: 12 h 51 min
